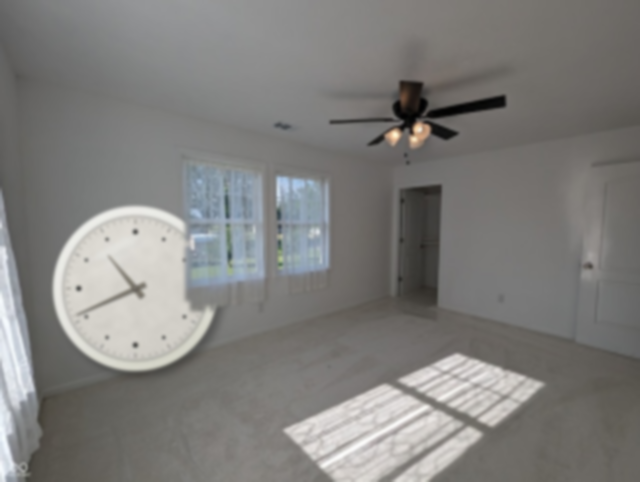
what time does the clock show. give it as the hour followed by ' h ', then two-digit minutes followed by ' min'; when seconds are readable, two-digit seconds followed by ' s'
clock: 10 h 41 min
